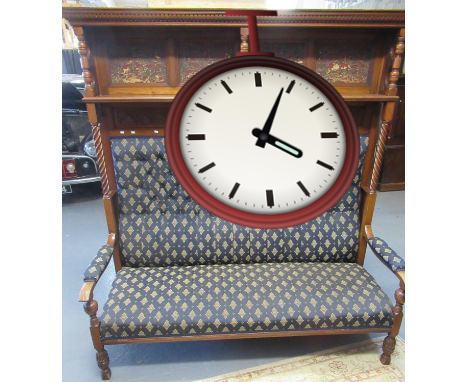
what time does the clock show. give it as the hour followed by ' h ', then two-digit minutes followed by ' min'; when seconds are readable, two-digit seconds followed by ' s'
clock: 4 h 04 min
